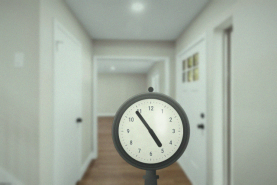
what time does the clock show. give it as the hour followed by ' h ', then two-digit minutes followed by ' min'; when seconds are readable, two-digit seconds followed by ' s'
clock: 4 h 54 min
